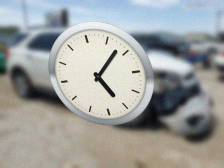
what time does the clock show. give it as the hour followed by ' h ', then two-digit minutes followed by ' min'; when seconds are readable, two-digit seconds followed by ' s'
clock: 5 h 08 min
